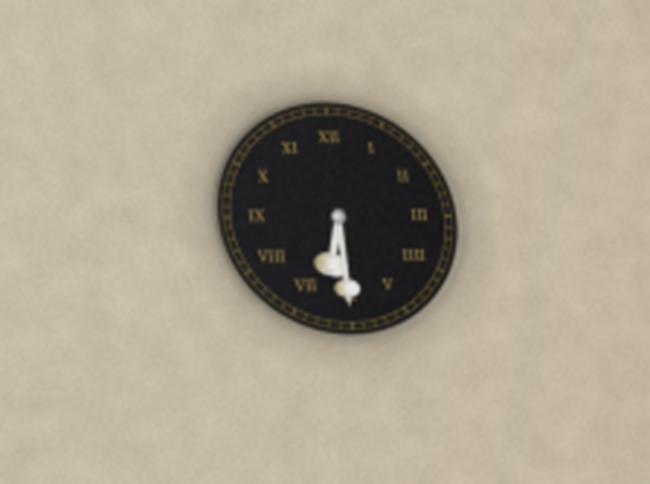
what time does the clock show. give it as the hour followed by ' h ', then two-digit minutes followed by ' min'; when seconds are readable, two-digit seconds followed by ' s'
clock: 6 h 30 min
